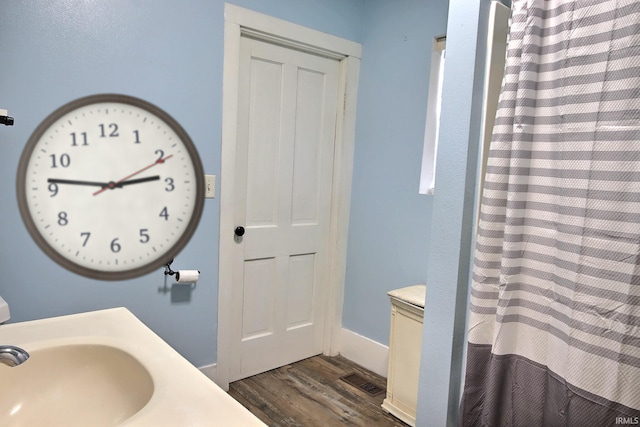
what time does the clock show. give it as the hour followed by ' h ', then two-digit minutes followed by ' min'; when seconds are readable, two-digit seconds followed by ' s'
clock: 2 h 46 min 11 s
